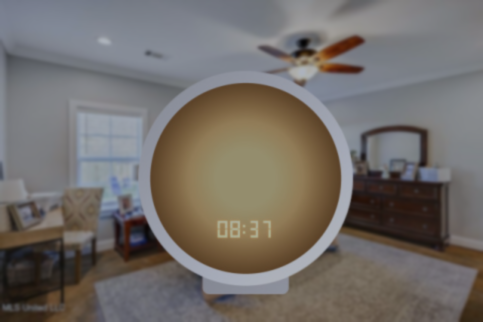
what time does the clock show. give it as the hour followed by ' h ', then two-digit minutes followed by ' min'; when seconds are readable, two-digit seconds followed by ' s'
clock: 8 h 37 min
